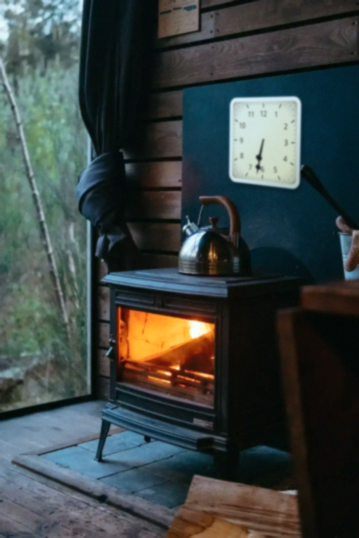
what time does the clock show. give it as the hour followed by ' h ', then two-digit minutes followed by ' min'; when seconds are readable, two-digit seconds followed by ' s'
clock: 6 h 32 min
